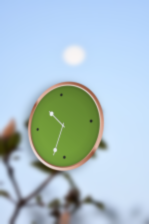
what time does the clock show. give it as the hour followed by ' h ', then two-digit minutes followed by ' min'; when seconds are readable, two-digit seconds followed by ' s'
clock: 10 h 34 min
